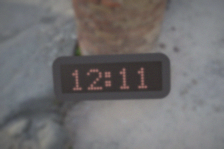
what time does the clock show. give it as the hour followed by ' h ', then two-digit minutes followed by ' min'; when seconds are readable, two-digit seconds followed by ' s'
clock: 12 h 11 min
